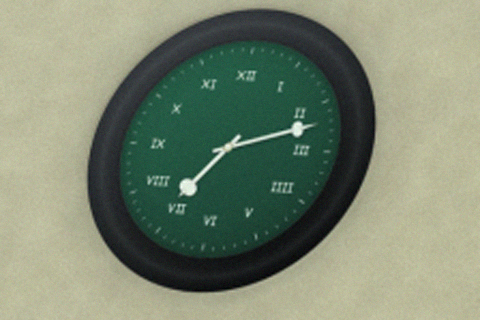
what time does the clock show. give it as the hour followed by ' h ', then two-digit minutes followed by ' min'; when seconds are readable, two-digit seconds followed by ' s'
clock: 7 h 12 min
